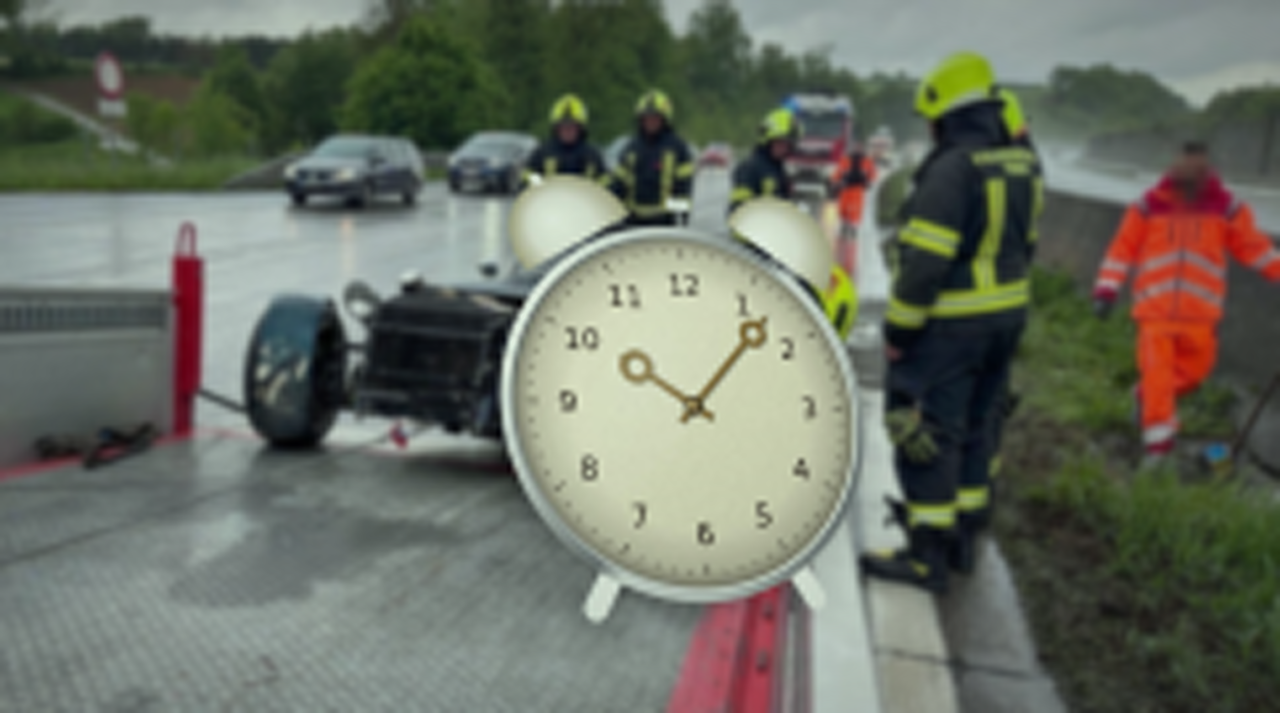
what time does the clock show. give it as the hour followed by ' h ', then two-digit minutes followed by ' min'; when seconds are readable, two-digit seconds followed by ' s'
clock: 10 h 07 min
